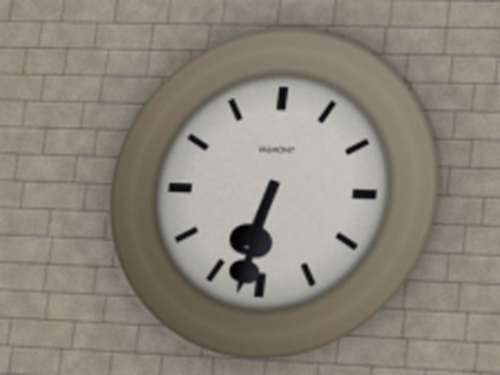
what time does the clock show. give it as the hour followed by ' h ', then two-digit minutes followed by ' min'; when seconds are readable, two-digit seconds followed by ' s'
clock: 6 h 32 min
